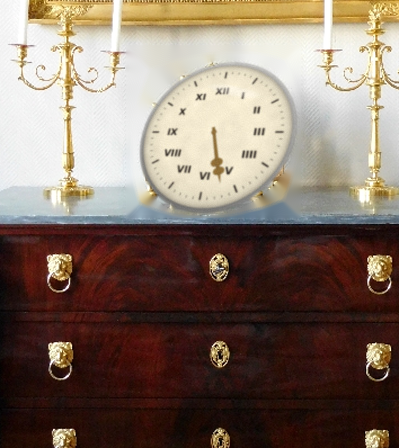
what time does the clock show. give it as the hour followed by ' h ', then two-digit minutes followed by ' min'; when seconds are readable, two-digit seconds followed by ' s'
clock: 5 h 27 min
